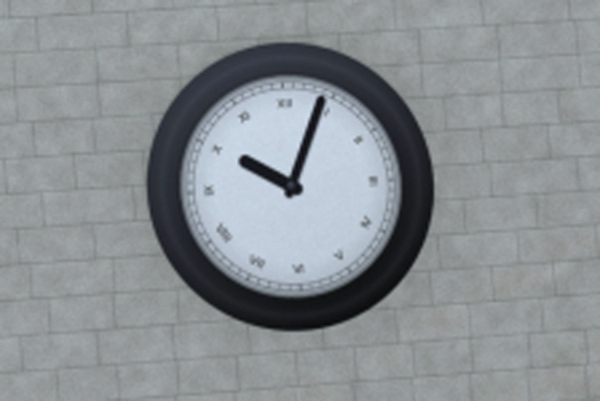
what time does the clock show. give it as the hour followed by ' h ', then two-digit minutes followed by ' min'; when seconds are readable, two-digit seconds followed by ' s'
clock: 10 h 04 min
